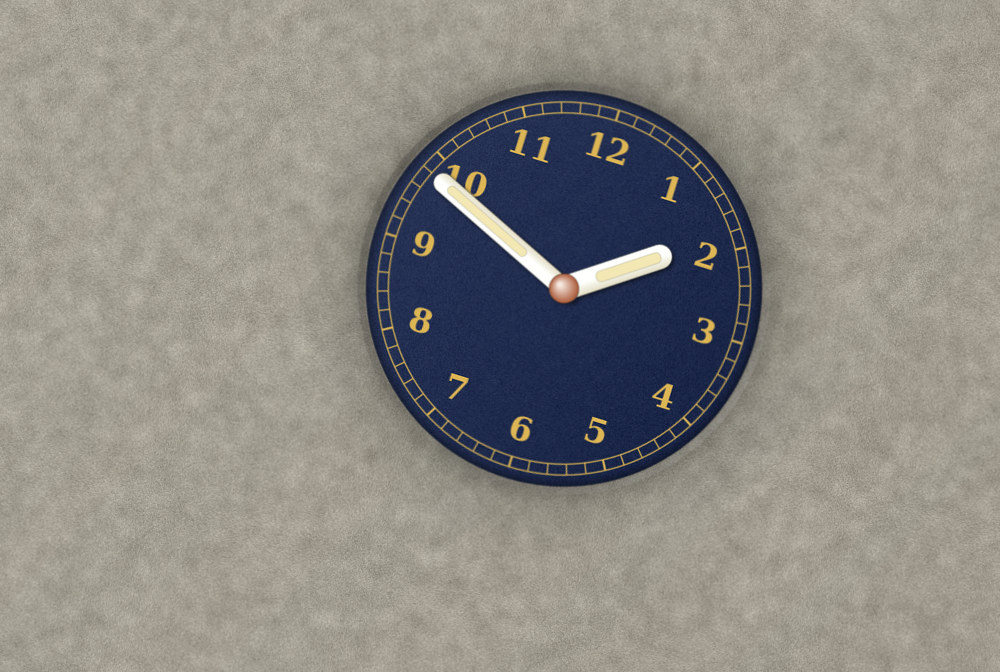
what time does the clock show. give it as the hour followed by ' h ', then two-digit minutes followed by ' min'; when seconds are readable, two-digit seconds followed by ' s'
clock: 1 h 49 min
